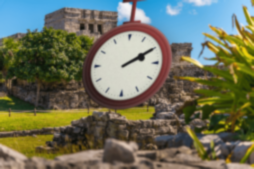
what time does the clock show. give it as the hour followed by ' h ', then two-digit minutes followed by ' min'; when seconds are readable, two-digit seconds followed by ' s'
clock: 2 h 10 min
